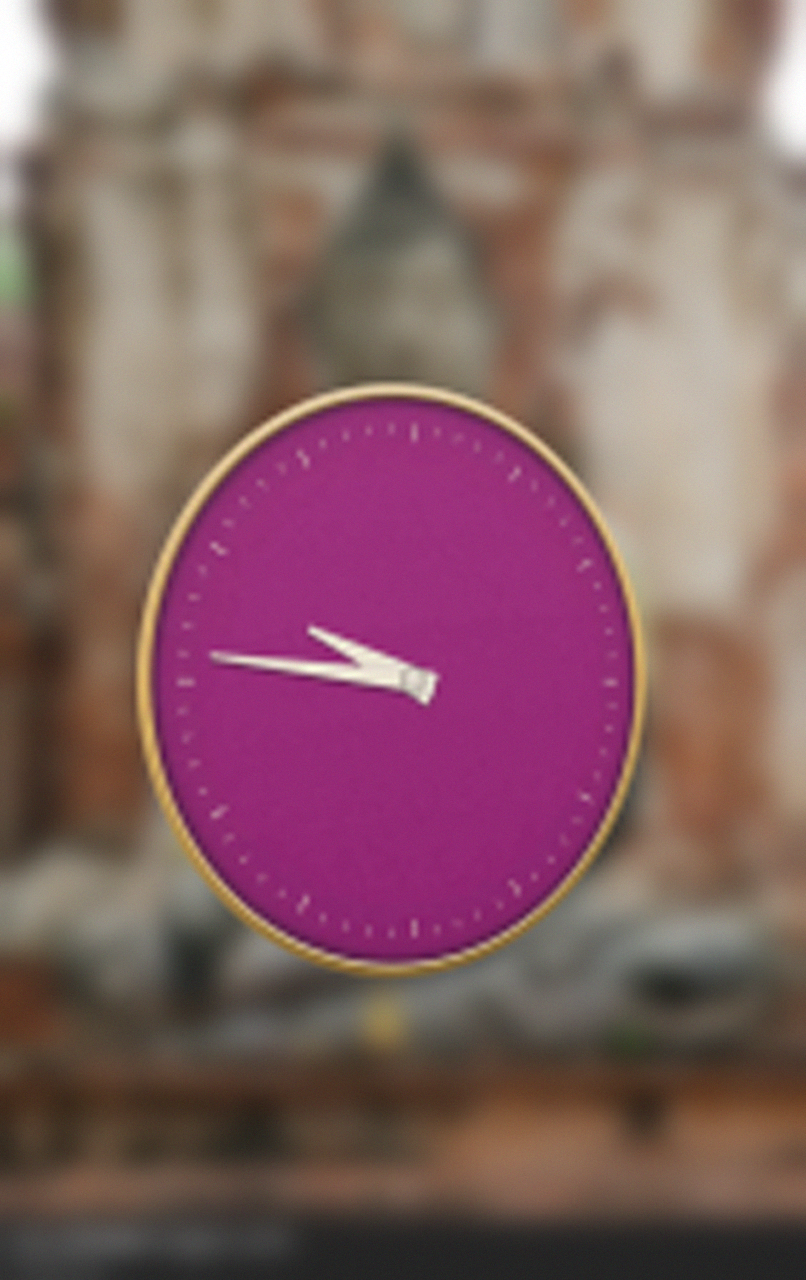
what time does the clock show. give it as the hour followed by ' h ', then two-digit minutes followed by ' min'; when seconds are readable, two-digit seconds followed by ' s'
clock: 9 h 46 min
